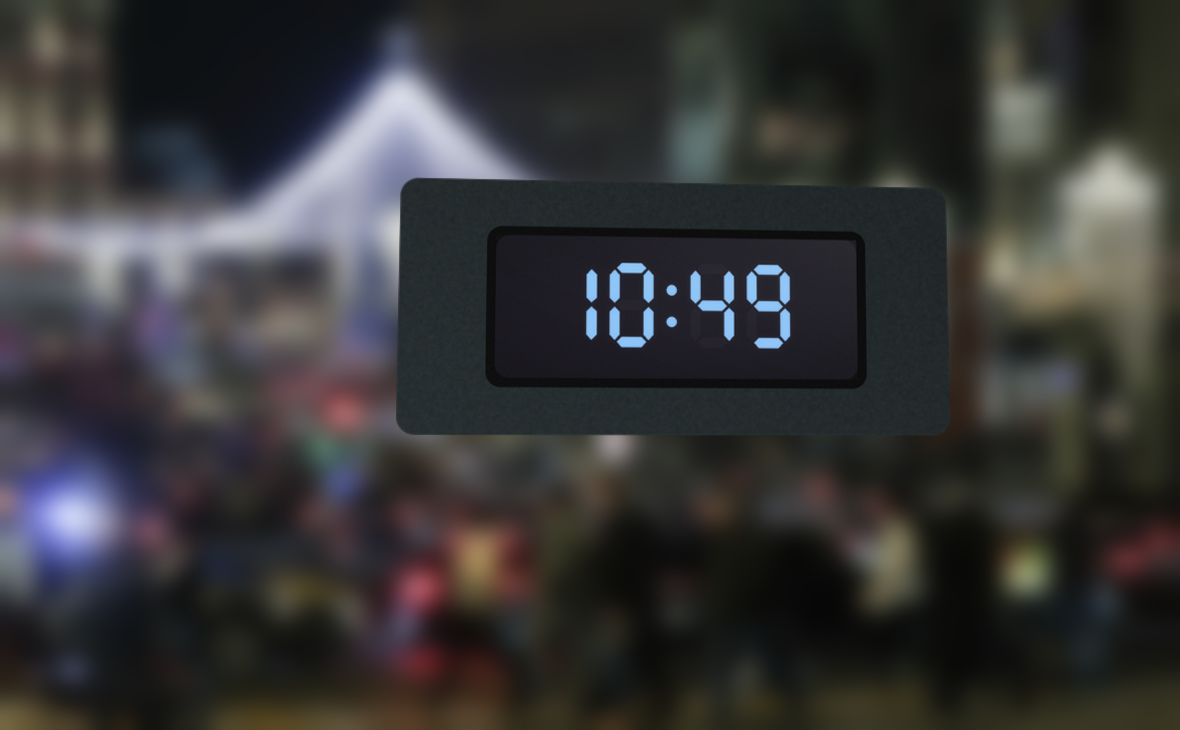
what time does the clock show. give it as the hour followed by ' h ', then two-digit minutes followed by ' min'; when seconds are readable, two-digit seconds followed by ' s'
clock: 10 h 49 min
